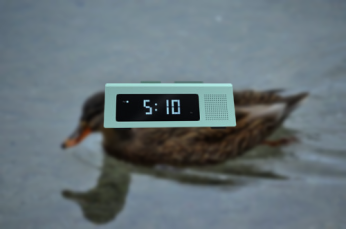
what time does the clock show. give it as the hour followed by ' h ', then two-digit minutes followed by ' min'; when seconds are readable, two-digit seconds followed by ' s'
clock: 5 h 10 min
